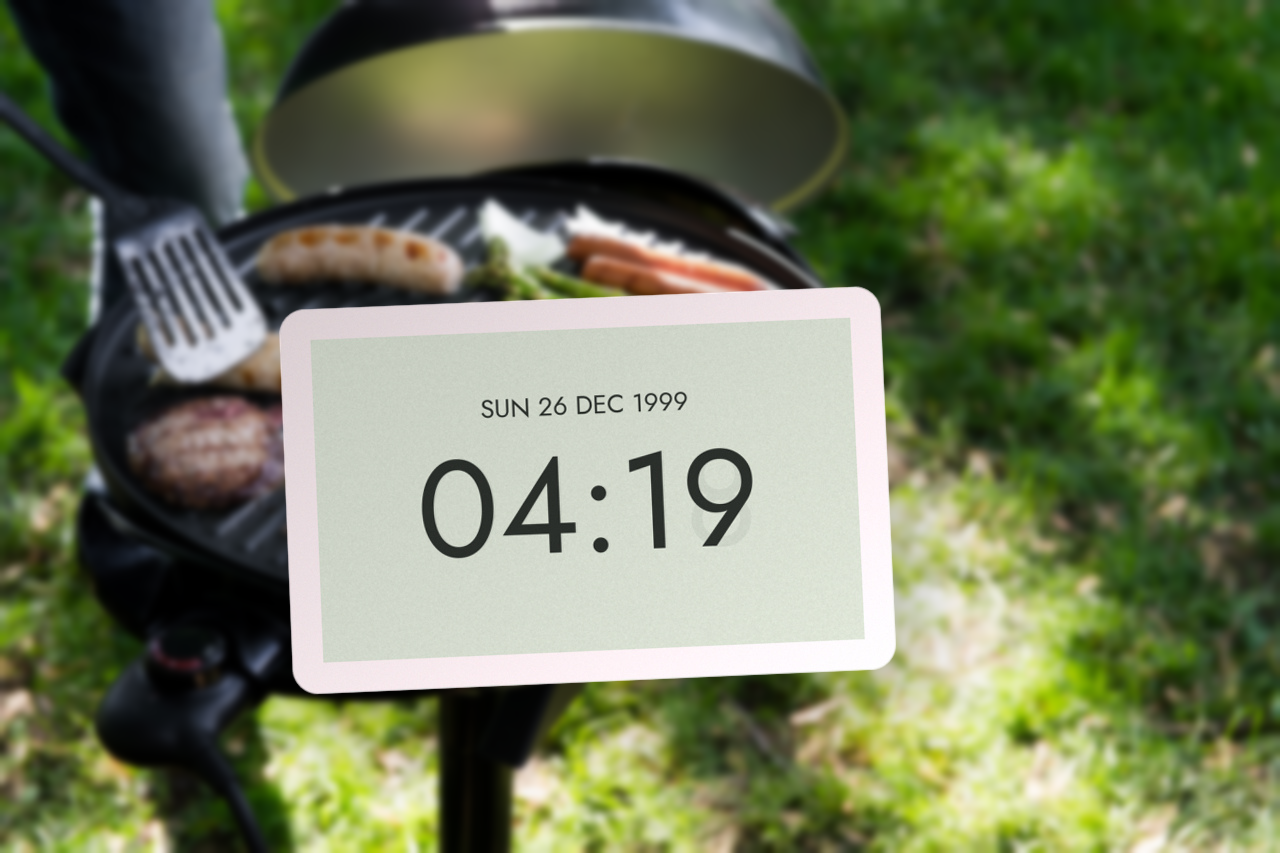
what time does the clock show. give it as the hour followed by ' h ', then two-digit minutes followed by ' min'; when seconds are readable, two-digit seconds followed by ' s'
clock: 4 h 19 min
